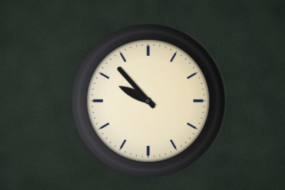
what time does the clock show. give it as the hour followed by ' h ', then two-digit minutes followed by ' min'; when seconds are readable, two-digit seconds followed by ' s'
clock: 9 h 53 min
